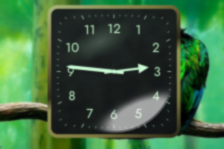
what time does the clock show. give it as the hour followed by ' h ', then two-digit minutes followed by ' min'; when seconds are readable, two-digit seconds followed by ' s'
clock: 2 h 46 min
